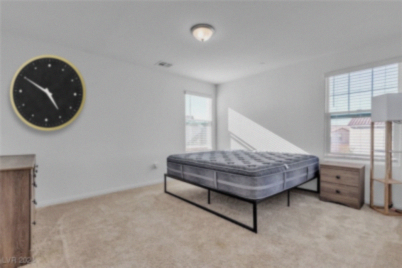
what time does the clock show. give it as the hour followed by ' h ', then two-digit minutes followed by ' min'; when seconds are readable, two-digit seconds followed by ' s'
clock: 4 h 50 min
